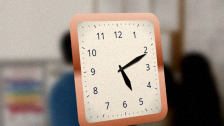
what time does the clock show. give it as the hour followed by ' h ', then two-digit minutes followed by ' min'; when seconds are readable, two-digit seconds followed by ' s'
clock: 5 h 11 min
